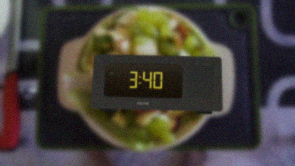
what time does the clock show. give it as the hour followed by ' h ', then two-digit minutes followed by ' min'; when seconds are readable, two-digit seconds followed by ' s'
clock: 3 h 40 min
